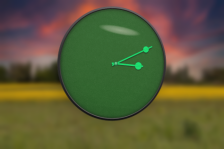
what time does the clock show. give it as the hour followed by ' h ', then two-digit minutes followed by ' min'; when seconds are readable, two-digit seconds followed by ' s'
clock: 3 h 11 min
